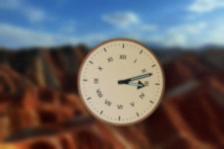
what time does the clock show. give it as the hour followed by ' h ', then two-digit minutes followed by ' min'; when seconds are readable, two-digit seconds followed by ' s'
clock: 3 h 12 min
